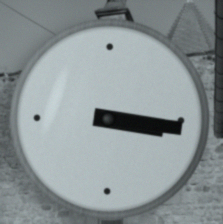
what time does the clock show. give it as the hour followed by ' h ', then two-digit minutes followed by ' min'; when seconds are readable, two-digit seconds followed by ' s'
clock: 3 h 16 min
